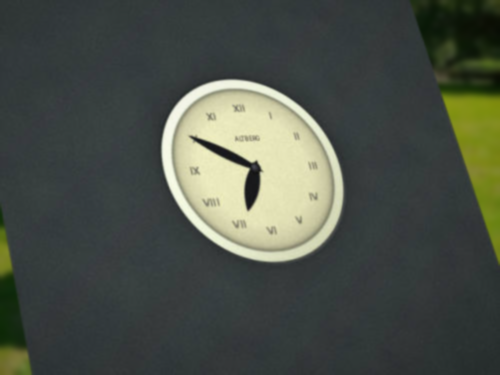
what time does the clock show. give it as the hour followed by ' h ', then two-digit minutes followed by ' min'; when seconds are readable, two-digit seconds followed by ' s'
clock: 6 h 50 min
